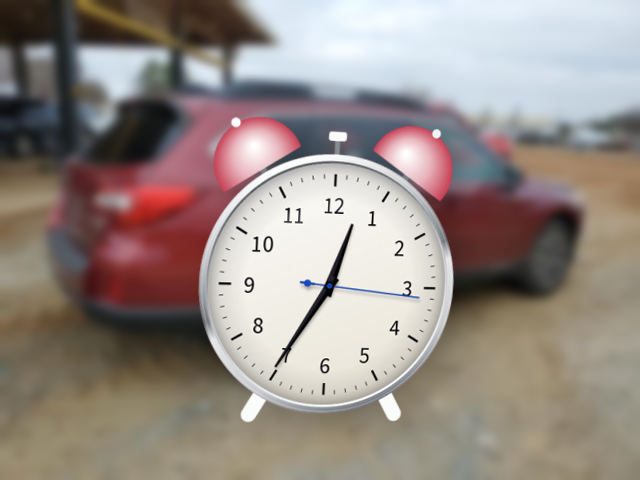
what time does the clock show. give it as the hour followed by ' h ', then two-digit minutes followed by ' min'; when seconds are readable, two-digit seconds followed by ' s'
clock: 12 h 35 min 16 s
